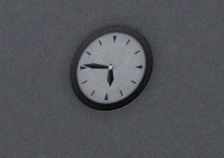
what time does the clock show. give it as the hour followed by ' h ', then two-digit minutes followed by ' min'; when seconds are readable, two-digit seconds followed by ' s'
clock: 5 h 46 min
